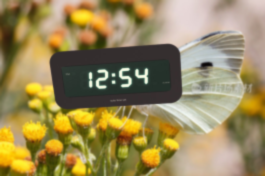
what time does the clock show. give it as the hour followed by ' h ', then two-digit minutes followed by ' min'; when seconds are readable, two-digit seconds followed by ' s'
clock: 12 h 54 min
